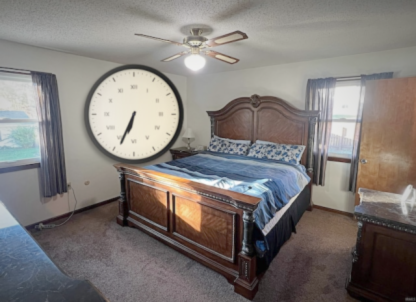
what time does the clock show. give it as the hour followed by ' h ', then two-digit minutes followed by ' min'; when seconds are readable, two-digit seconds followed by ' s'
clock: 6 h 34 min
